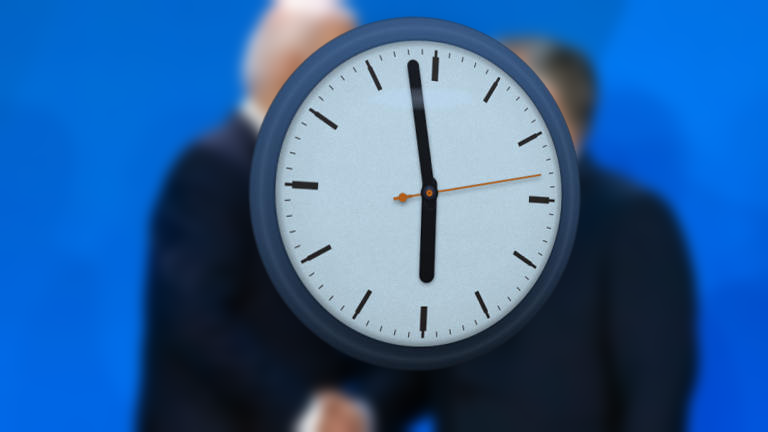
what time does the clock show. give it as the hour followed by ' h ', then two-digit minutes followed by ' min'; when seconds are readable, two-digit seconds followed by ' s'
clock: 5 h 58 min 13 s
